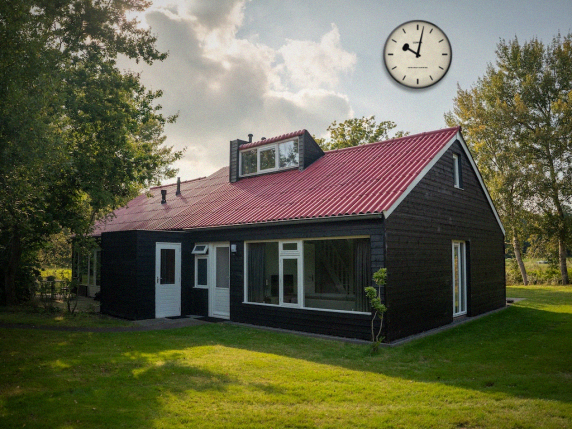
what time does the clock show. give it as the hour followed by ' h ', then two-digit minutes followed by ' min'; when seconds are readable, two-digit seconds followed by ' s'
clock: 10 h 02 min
